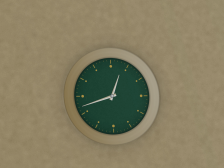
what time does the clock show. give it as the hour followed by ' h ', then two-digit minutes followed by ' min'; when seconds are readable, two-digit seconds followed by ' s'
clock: 12 h 42 min
